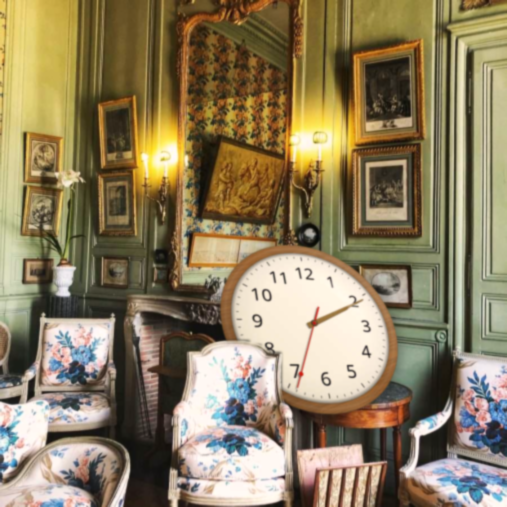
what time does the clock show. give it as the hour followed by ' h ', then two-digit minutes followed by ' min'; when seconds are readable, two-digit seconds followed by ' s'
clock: 2 h 10 min 34 s
